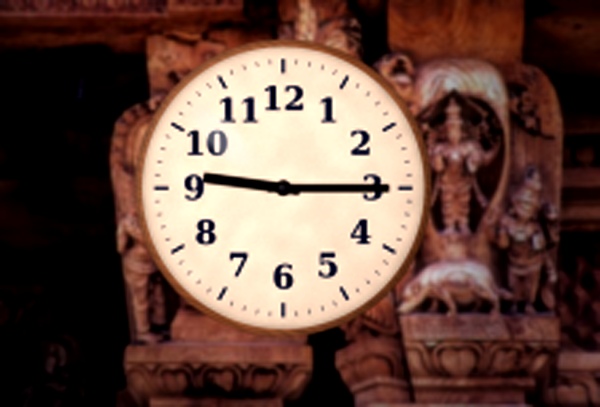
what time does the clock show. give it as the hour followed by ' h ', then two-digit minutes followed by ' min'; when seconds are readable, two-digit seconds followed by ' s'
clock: 9 h 15 min
